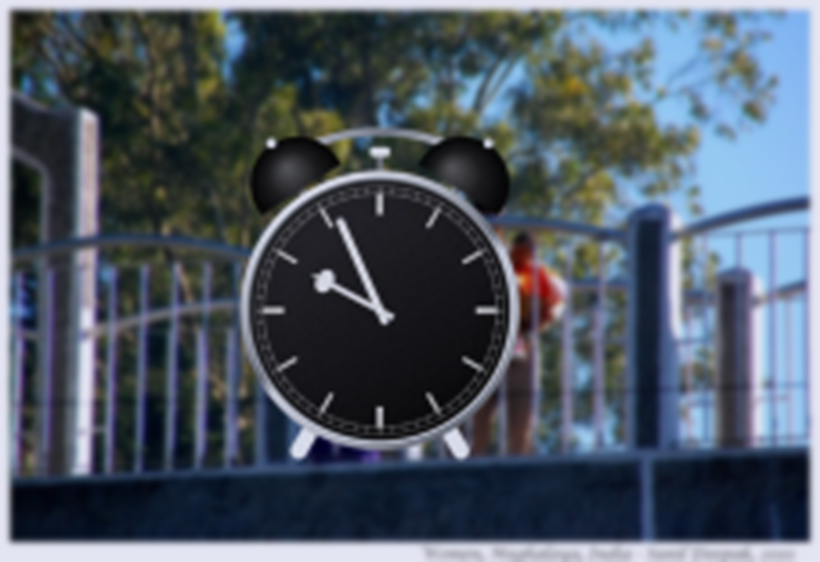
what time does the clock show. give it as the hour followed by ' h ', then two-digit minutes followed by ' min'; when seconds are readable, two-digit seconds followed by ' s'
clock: 9 h 56 min
